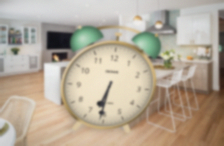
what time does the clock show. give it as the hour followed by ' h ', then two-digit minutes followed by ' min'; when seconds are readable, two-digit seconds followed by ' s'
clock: 6 h 31 min
